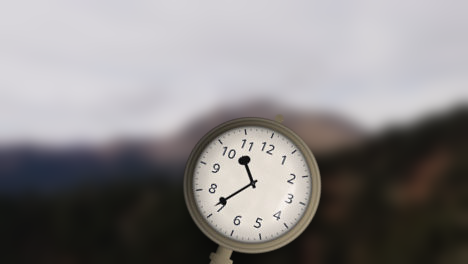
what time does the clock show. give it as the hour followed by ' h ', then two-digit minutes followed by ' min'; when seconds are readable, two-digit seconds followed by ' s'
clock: 10 h 36 min
